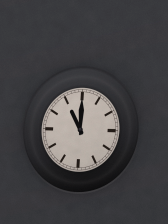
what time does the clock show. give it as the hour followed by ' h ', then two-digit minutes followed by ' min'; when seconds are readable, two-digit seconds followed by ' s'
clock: 11 h 00 min
